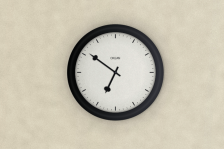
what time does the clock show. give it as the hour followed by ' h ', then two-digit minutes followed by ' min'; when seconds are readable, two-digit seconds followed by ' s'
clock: 6 h 51 min
